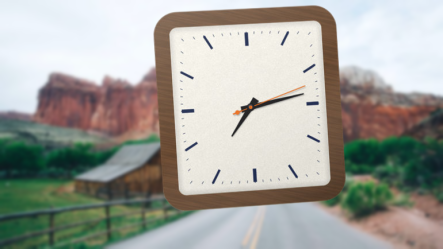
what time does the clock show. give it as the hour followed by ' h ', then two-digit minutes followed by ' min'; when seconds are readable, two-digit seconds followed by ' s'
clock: 7 h 13 min 12 s
